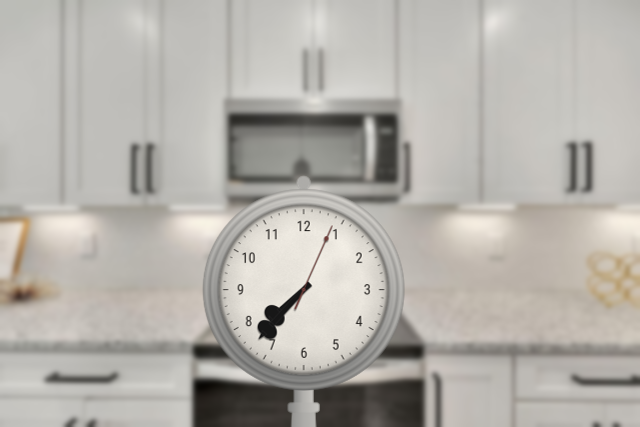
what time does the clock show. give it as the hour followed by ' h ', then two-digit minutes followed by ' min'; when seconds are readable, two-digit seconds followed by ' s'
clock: 7 h 37 min 04 s
